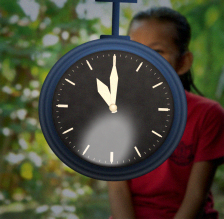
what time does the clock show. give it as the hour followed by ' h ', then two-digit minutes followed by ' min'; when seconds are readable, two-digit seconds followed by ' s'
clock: 11 h 00 min
